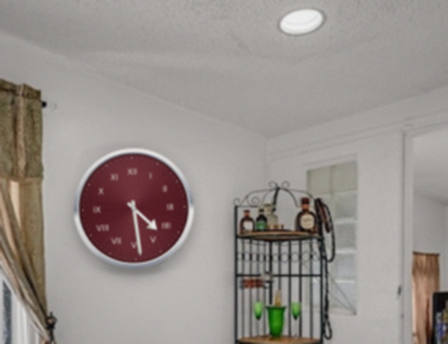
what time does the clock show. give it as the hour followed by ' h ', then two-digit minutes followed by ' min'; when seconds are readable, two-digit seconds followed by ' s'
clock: 4 h 29 min
